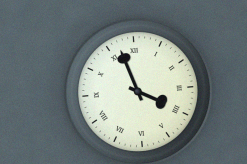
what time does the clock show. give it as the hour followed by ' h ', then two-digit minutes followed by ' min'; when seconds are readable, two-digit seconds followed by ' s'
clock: 3 h 57 min
